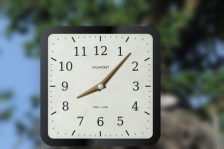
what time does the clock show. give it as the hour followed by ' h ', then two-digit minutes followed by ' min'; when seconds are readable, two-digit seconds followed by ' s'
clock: 8 h 07 min
